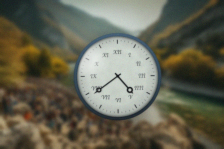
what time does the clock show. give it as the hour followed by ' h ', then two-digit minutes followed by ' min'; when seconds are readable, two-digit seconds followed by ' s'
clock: 4 h 39 min
